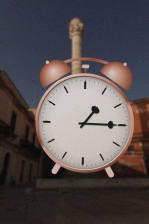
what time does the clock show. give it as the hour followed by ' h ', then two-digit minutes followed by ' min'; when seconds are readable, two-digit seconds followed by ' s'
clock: 1 h 15 min
